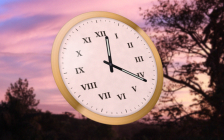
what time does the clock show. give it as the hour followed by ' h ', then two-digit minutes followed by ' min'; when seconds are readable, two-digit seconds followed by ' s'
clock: 12 h 21 min
